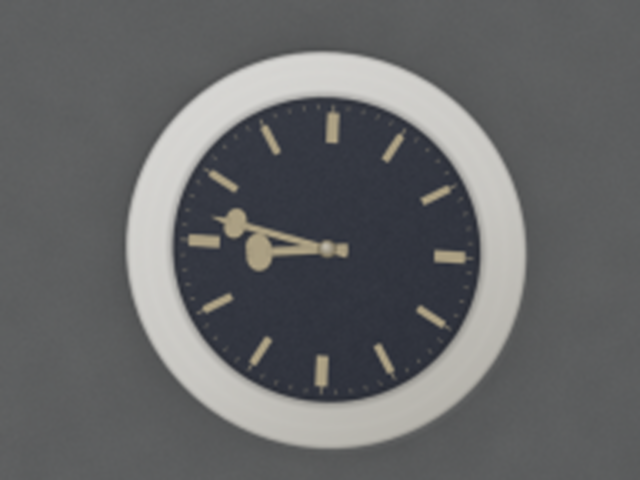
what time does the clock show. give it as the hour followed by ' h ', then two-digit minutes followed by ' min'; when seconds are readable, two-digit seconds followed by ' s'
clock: 8 h 47 min
